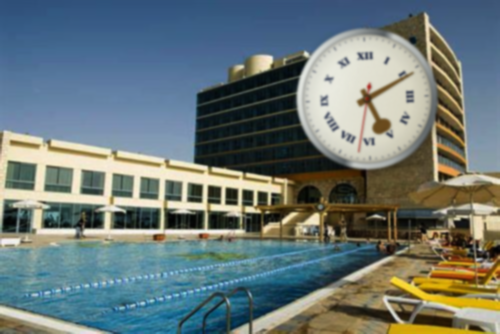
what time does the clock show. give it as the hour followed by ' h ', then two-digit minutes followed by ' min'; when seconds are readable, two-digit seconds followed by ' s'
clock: 5 h 10 min 32 s
